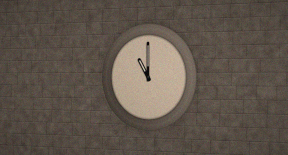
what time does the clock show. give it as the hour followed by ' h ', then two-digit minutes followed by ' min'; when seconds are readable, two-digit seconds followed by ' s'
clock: 11 h 00 min
